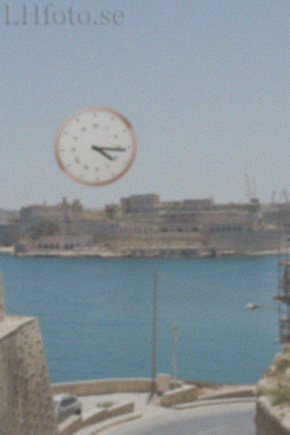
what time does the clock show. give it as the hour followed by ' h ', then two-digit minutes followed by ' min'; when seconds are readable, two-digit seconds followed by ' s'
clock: 4 h 16 min
